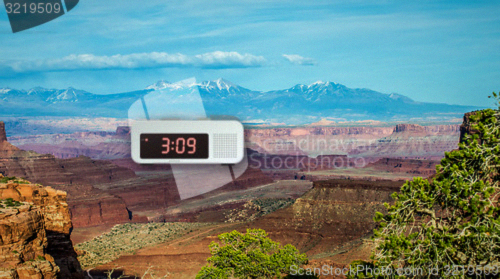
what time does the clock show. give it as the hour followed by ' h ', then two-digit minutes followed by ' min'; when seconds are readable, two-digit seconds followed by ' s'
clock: 3 h 09 min
